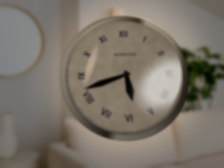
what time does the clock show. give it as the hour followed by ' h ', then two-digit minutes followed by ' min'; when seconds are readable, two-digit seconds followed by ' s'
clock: 5 h 42 min
